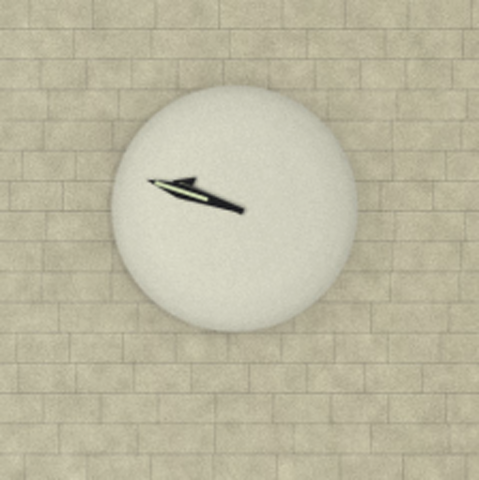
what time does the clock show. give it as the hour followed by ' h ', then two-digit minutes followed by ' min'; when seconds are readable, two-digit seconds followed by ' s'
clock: 9 h 48 min
